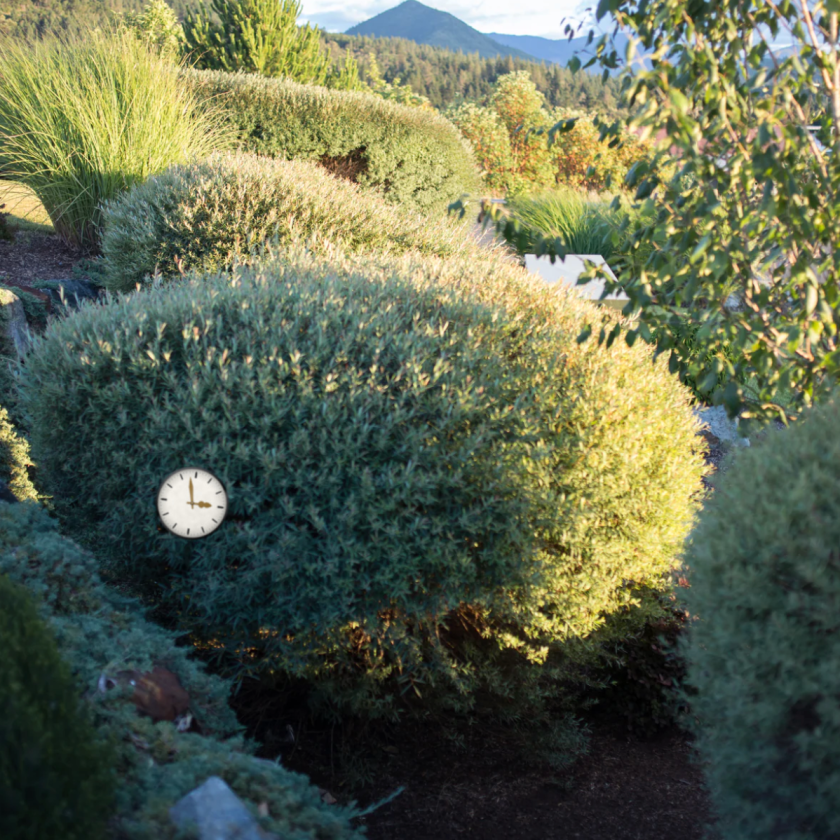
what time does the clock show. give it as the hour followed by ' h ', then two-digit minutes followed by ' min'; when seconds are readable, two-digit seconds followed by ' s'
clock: 2 h 58 min
